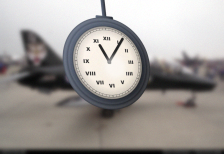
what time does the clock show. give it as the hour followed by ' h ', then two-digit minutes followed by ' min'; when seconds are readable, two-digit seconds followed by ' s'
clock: 11 h 06 min
